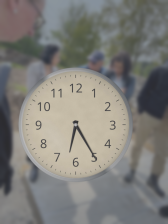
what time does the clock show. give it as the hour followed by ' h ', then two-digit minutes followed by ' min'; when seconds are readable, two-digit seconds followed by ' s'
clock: 6 h 25 min
